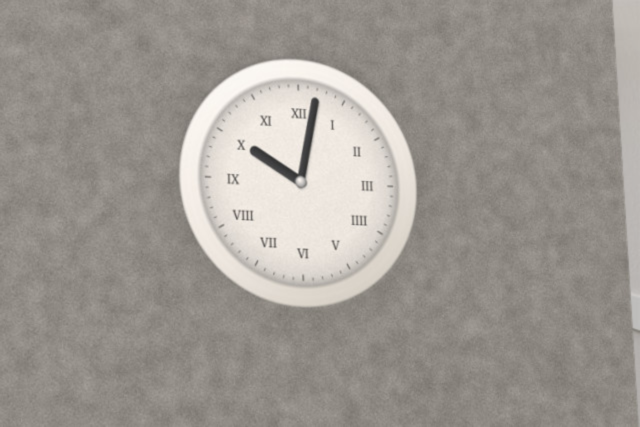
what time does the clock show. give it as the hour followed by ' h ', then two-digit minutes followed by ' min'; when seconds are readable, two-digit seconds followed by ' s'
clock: 10 h 02 min
